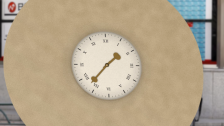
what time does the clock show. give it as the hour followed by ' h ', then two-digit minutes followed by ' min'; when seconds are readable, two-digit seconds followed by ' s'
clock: 1 h 37 min
